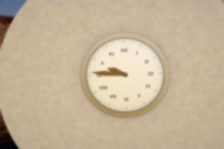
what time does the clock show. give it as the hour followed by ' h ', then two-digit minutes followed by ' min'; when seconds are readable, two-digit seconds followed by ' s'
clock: 9 h 46 min
